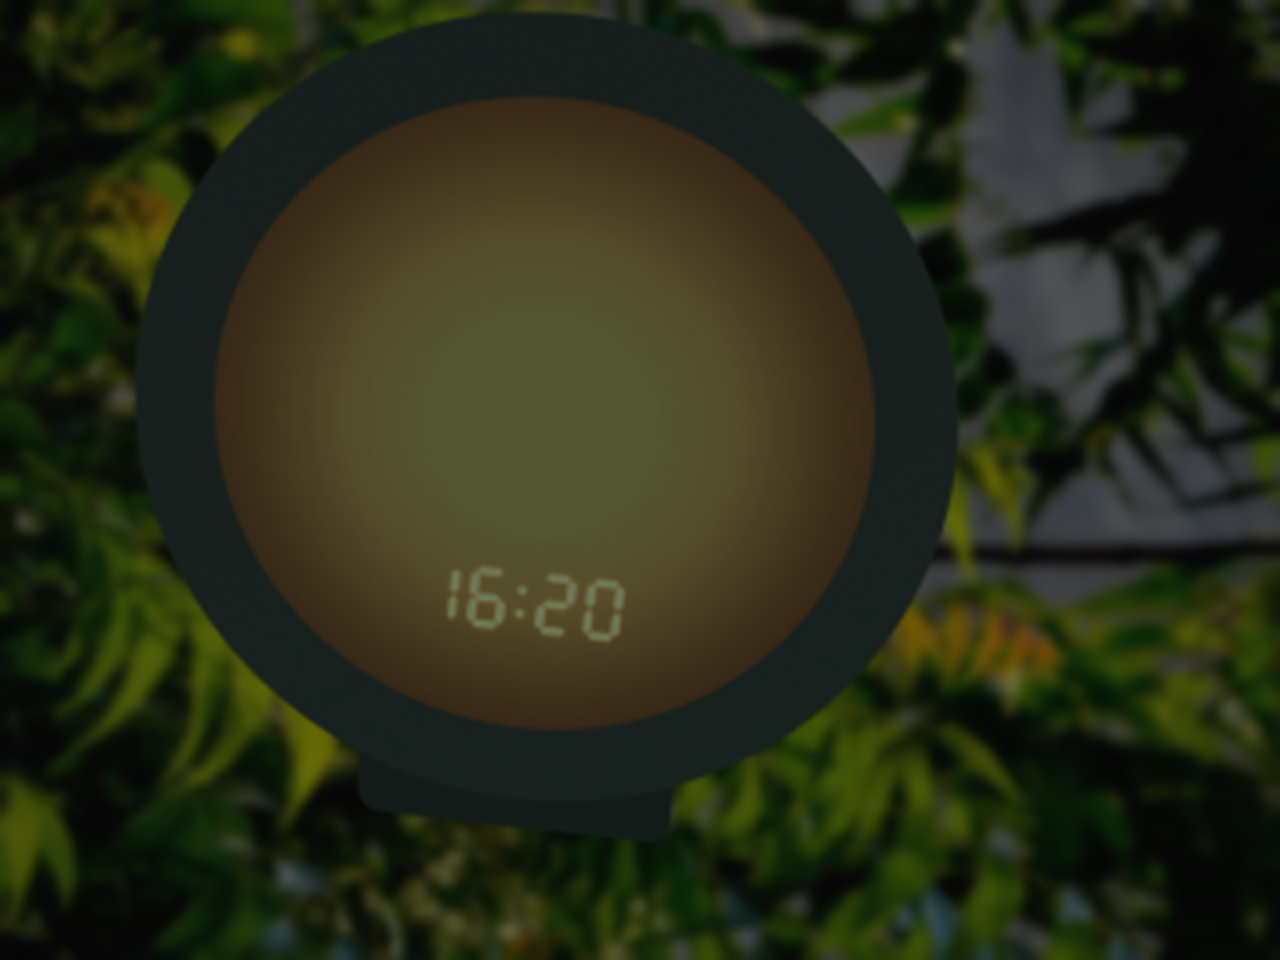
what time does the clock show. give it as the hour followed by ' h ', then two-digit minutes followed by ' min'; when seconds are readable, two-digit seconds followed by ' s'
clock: 16 h 20 min
